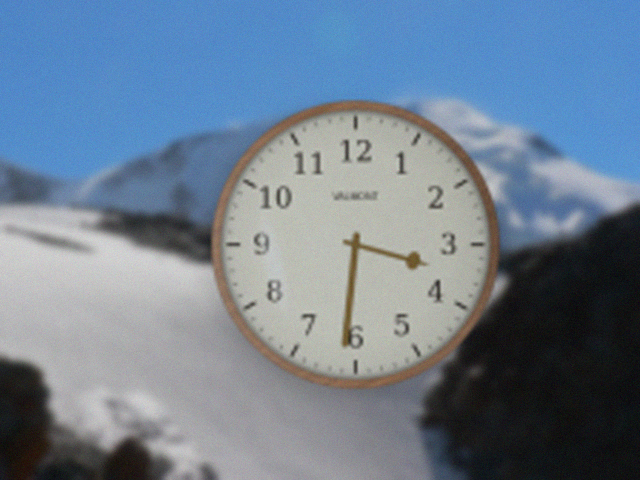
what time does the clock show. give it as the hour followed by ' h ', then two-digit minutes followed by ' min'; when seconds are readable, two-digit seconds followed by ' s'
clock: 3 h 31 min
